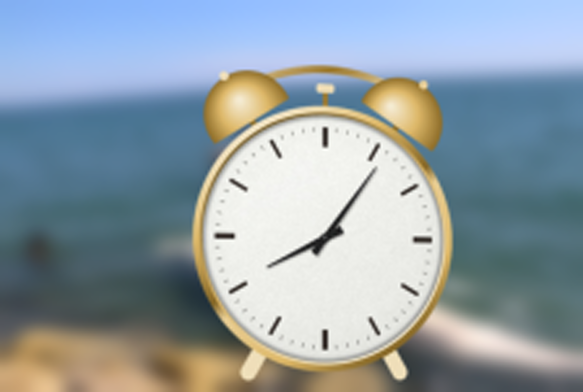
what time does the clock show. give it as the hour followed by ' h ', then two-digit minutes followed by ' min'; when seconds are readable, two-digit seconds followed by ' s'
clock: 8 h 06 min
